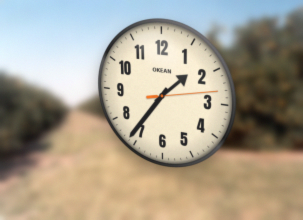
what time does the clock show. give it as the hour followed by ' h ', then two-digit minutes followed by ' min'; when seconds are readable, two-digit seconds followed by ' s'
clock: 1 h 36 min 13 s
